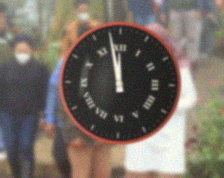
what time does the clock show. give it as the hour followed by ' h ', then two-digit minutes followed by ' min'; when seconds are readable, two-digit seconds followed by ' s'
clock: 11 h 58 min
